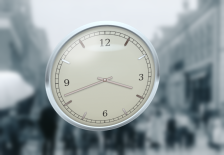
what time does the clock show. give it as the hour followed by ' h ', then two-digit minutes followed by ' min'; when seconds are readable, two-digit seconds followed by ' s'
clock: 3 h 42 min
